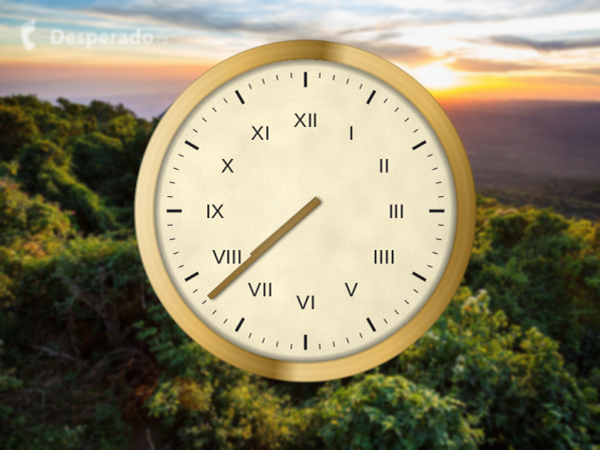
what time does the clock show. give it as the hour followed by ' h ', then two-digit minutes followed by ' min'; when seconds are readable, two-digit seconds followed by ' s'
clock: 7 h 38 min
